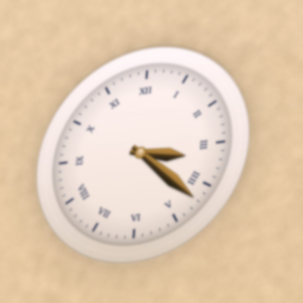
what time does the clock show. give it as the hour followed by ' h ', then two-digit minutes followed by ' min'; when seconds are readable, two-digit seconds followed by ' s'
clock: 3 h 22 min
